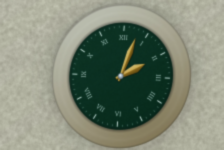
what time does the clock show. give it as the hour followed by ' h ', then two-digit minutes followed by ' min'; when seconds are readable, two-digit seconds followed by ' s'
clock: 2 h 03 min
